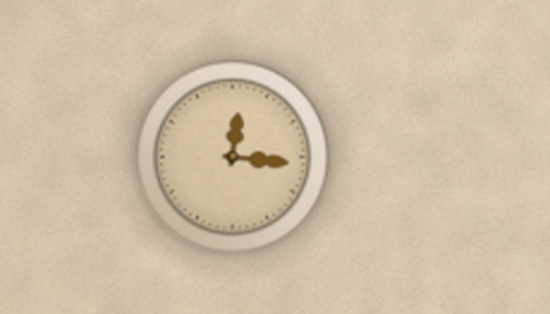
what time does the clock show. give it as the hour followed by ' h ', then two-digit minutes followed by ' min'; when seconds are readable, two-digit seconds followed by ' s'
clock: 12 h 16 min
